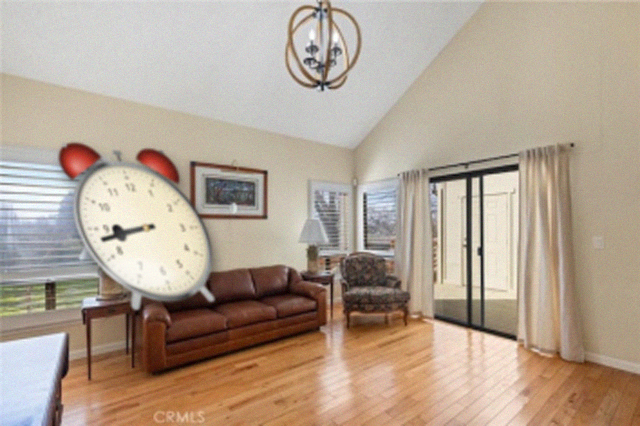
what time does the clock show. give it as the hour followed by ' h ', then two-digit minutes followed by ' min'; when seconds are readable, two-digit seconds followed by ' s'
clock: 8 h 43 min
